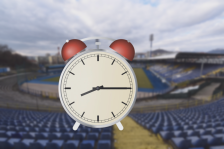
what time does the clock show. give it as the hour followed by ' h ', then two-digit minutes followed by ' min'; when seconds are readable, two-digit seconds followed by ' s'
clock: 8 h 15 min
